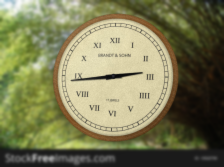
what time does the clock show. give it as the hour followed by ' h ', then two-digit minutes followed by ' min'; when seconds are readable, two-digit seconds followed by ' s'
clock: 2 h 44 min
